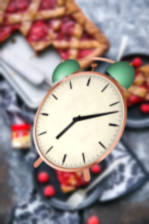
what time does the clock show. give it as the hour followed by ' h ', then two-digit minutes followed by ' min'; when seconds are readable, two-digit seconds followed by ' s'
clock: 7 h 12 min
